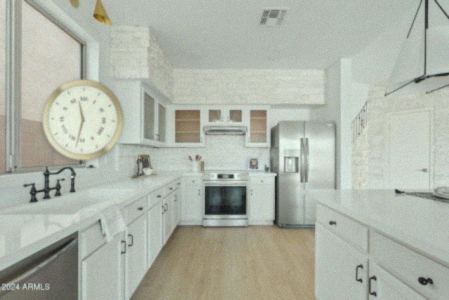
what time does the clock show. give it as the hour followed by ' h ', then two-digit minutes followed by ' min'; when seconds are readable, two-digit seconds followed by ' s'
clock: 11 h 32 min
